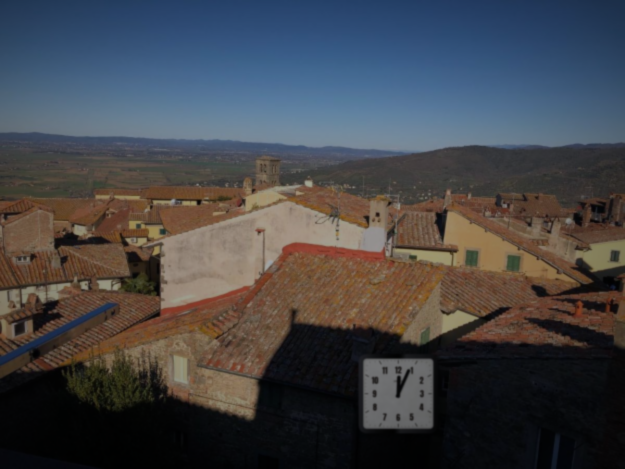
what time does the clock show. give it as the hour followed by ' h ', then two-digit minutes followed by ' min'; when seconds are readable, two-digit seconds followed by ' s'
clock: 12 h 04 min
